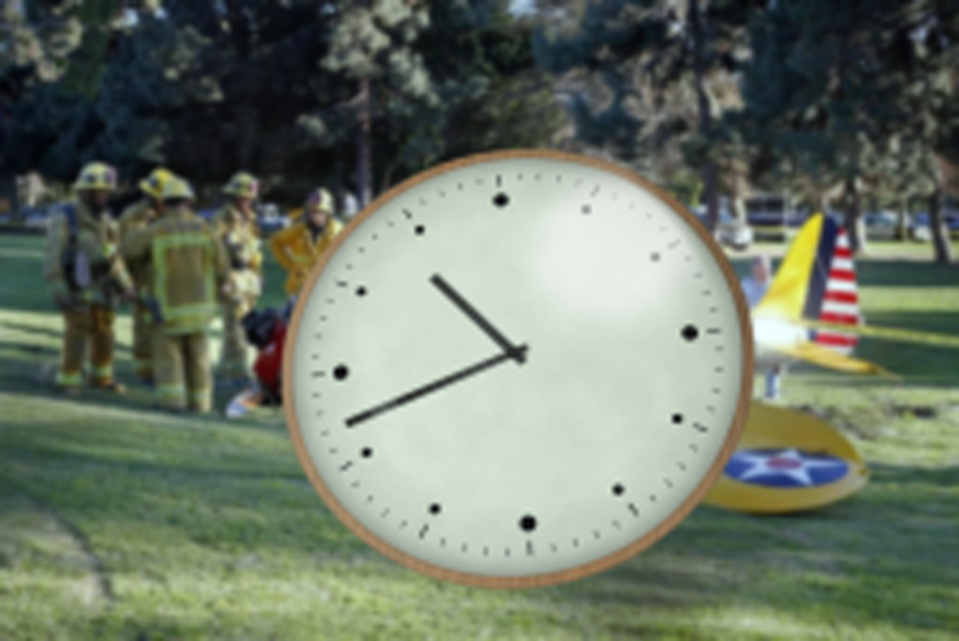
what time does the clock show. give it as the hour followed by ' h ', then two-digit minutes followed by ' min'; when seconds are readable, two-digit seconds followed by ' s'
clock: 10 h 42 min
